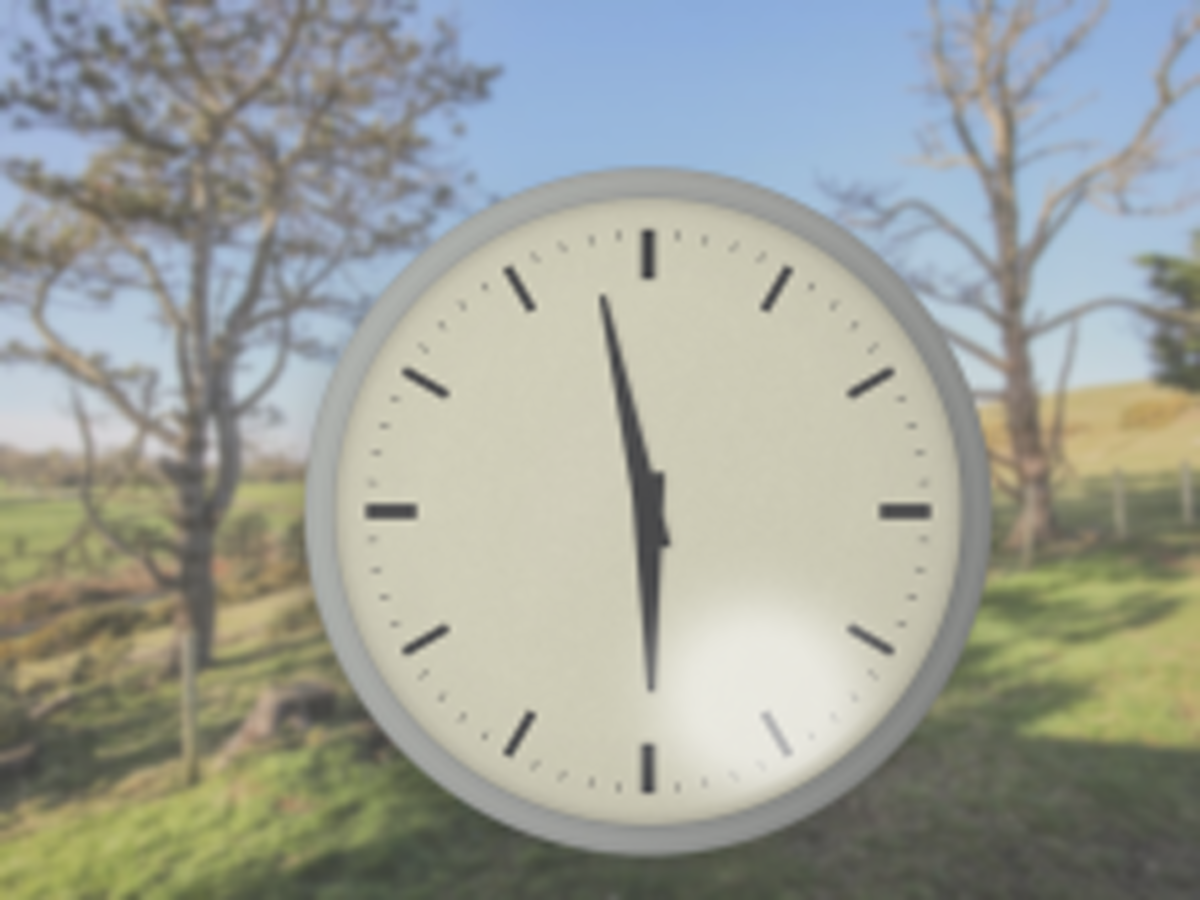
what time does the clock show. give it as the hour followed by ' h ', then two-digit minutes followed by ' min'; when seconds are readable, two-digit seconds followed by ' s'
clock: 5 h 58 min
